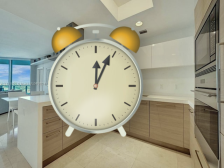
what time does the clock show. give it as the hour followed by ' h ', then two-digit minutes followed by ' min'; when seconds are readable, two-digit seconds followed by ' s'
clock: 12 h 04 min
